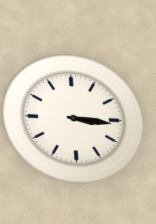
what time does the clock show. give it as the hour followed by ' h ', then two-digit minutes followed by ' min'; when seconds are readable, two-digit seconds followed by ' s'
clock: 3 h 16 min
